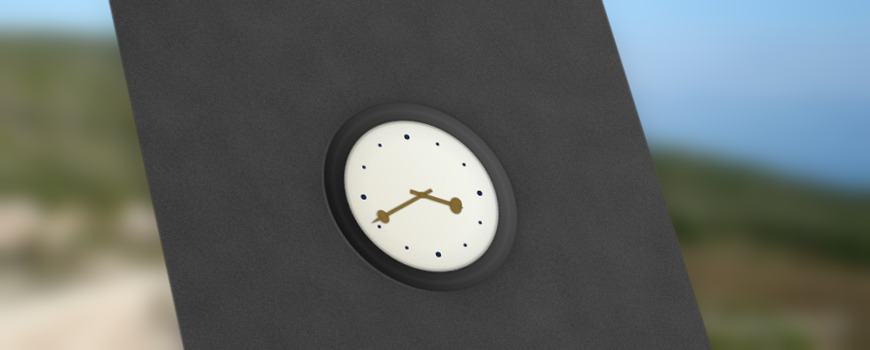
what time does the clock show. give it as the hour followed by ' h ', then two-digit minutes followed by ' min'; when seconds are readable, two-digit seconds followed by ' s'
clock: 3 h 41 min
